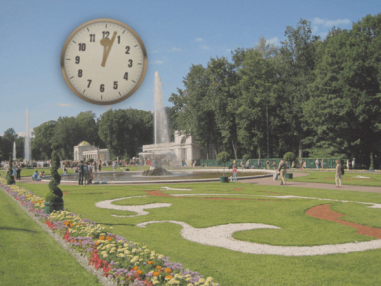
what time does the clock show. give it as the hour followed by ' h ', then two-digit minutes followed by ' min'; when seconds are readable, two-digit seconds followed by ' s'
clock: 12 h 03 min
